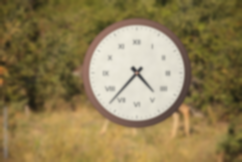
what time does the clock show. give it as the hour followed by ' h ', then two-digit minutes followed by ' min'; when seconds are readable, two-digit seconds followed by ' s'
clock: 4 h 37 min
